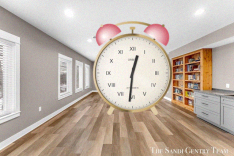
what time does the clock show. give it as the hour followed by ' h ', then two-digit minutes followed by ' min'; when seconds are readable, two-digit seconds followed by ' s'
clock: 12 h 31 min
